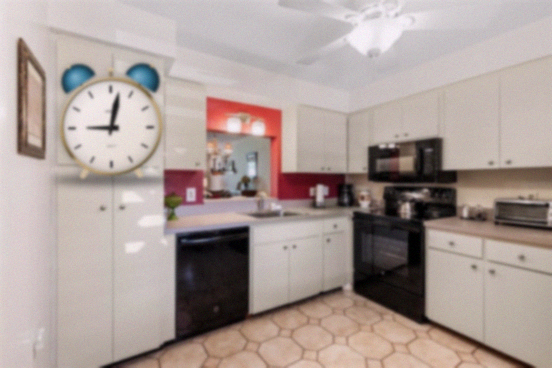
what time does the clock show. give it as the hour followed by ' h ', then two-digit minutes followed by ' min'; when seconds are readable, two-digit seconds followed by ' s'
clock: 9 h 02 min
